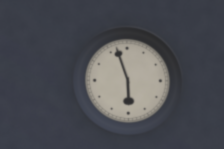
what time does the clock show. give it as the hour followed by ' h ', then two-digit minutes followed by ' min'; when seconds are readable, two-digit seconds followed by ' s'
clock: 5 h 57 min
